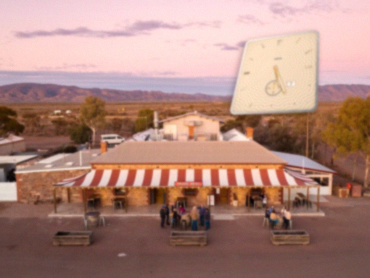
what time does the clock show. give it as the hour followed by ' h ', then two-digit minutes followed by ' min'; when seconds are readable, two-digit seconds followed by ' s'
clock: 5 h 26 min
